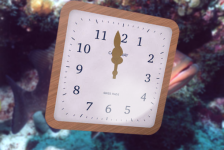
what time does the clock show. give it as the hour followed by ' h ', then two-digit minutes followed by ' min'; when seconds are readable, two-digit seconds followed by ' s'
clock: 11 h 59 min
